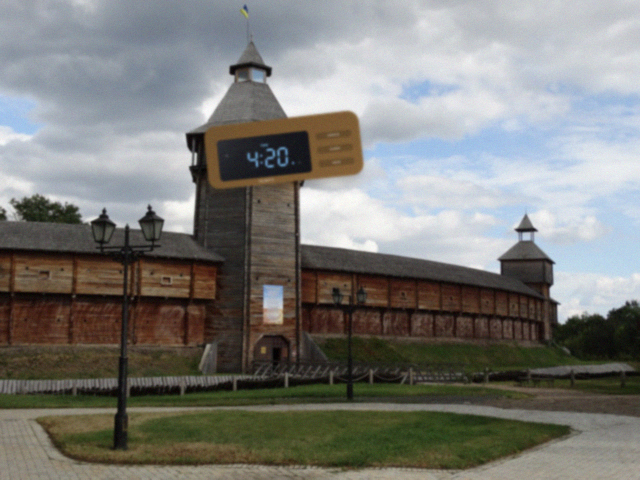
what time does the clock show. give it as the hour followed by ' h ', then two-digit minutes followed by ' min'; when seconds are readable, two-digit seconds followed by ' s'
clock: 4 h 20 min
